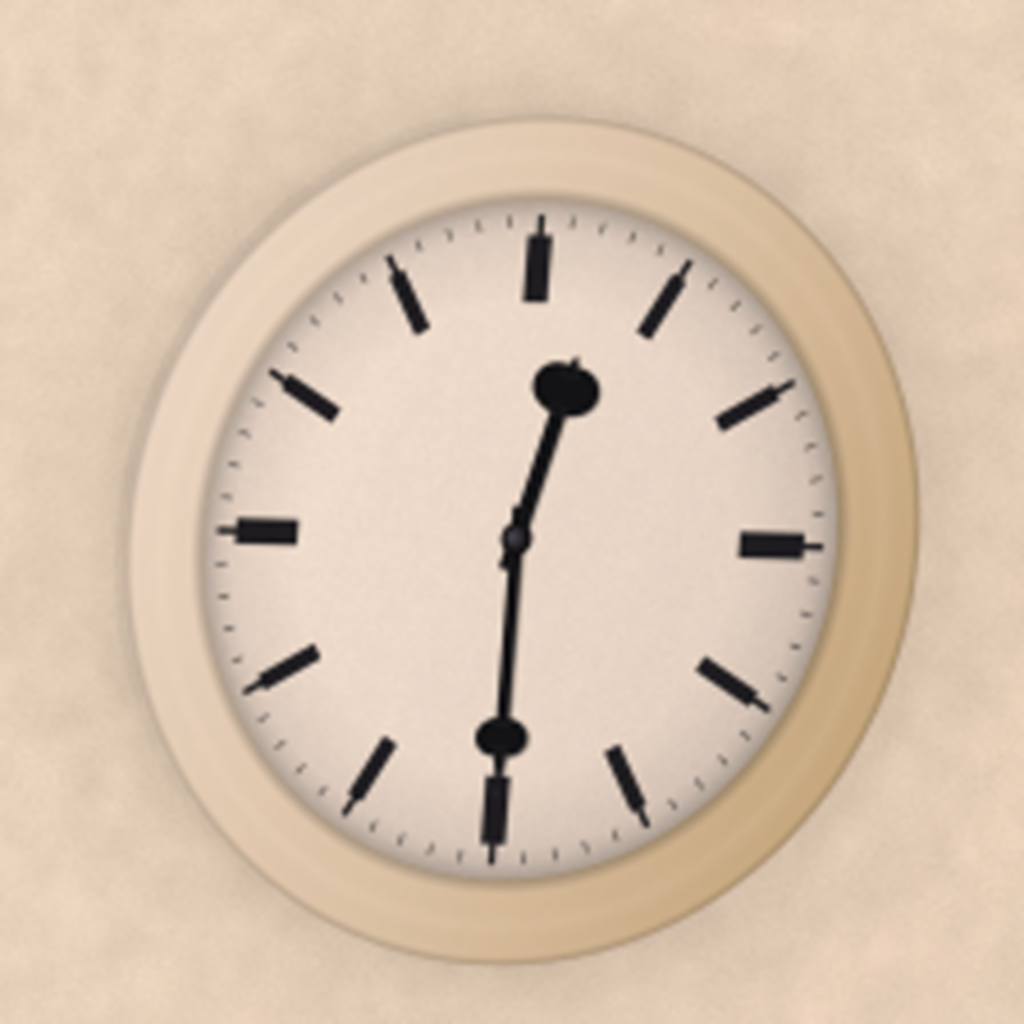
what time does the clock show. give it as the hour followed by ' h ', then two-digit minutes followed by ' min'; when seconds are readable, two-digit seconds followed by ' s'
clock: 12 h 30 min
